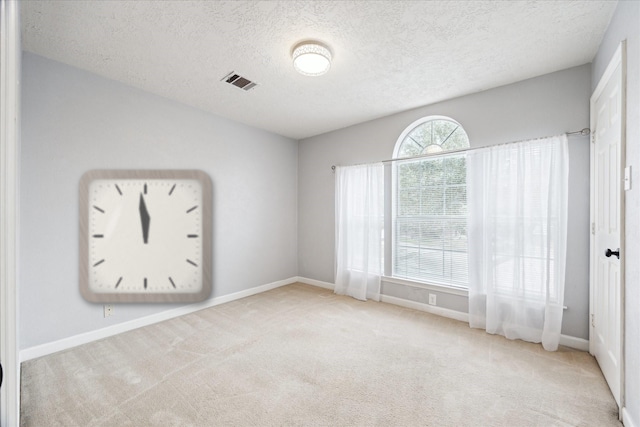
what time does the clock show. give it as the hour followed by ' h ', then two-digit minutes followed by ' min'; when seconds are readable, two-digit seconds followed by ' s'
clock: 11 h 59 min
